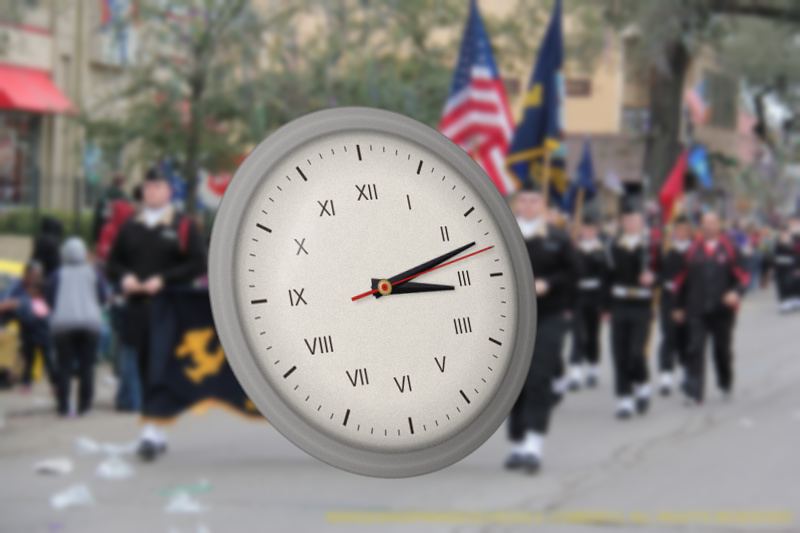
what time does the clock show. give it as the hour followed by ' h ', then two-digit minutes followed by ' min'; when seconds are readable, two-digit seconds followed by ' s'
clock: 3 h 12 min 13 s
